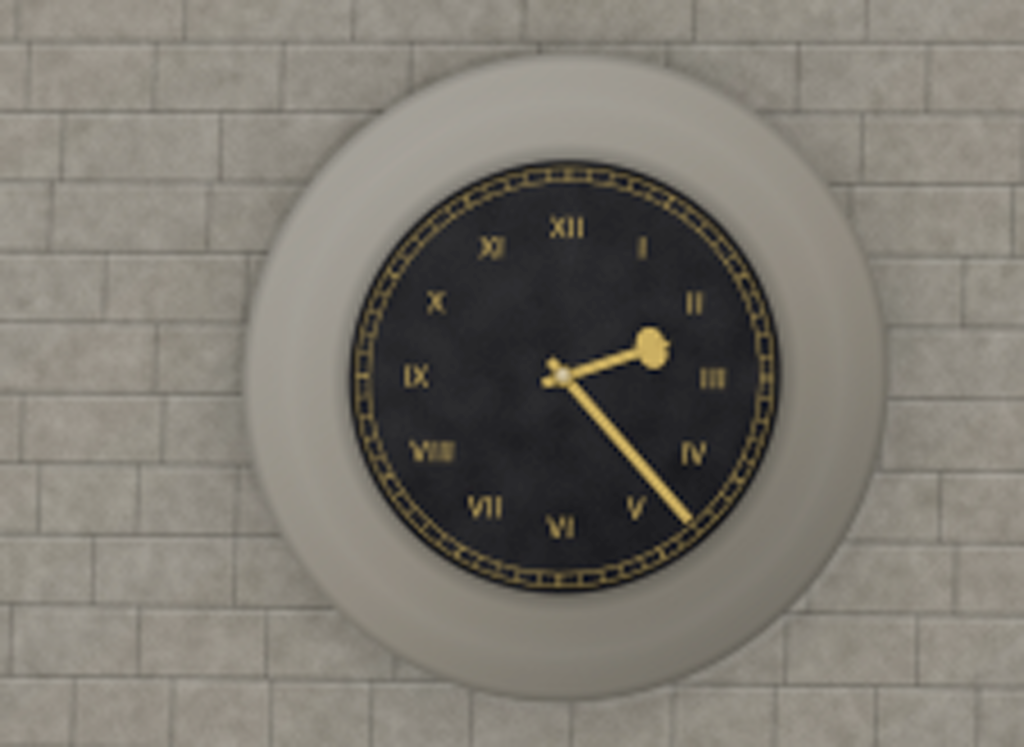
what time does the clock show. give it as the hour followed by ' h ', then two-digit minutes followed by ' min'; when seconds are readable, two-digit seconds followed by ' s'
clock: 2 h 23 min
